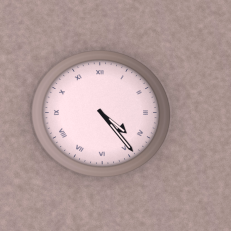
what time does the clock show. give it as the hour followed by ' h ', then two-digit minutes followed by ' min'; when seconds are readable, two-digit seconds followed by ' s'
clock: 4 h 24 min
